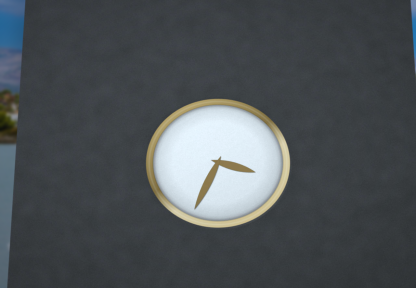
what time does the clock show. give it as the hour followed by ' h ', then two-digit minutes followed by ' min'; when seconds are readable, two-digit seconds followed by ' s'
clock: 3 h 34 min
